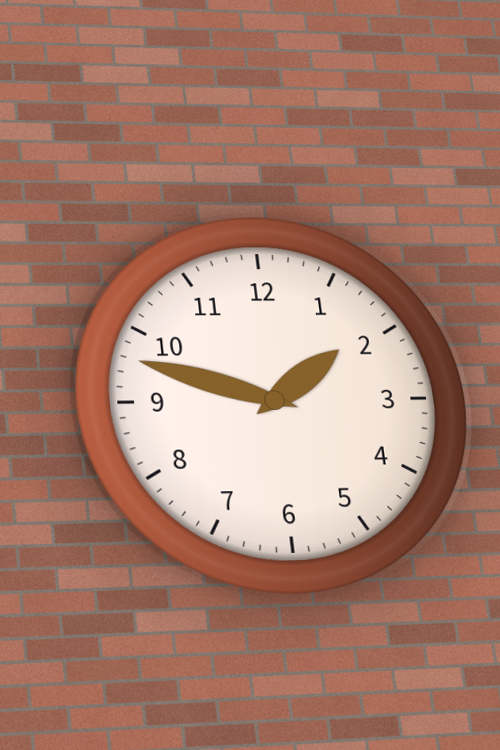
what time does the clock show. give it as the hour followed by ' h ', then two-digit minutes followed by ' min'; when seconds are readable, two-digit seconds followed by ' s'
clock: 1 h 48 min
